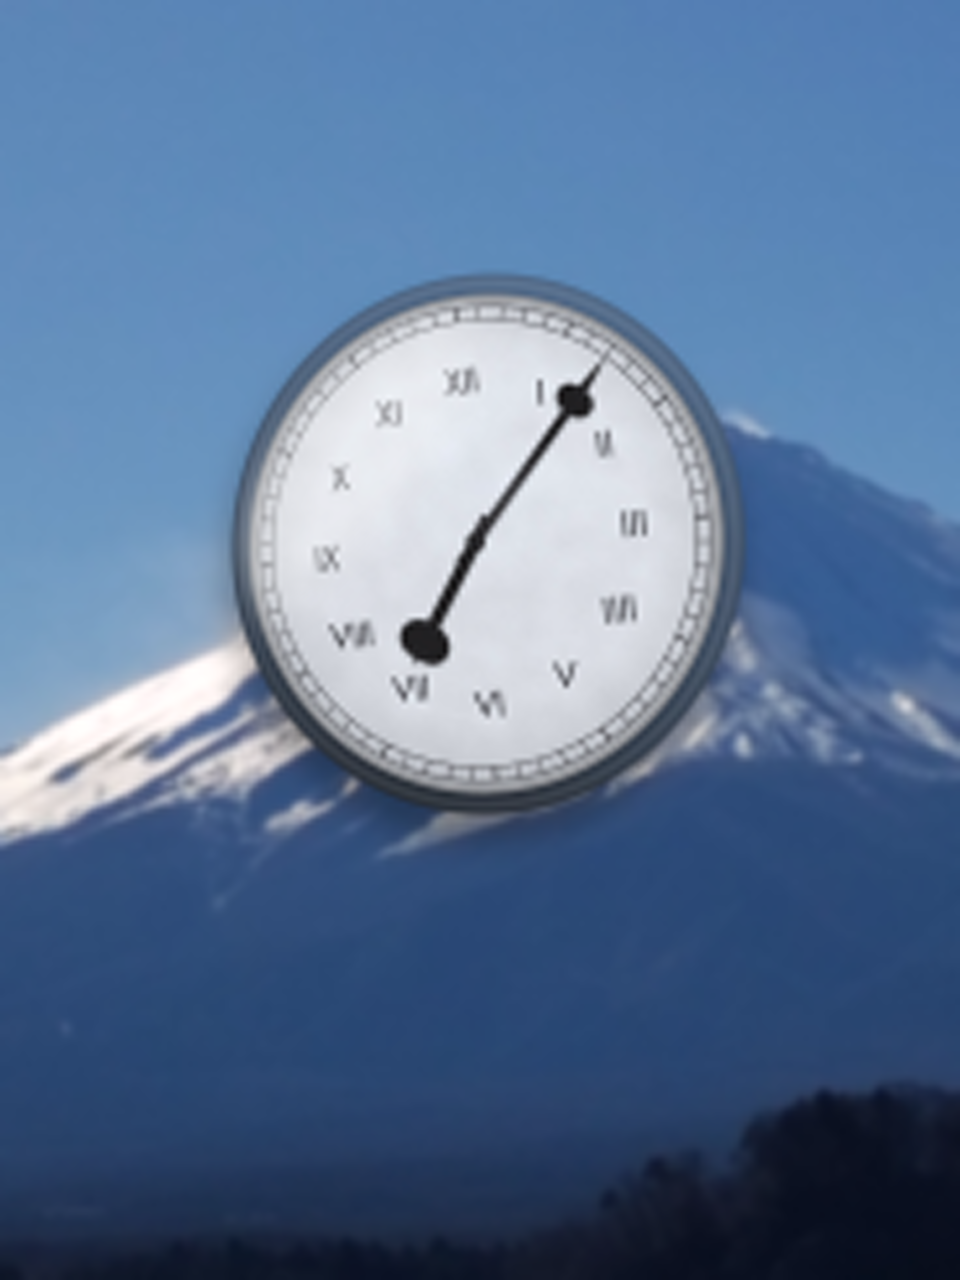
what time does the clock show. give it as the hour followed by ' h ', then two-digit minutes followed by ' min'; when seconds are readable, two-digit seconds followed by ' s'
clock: 7 h 07 min
